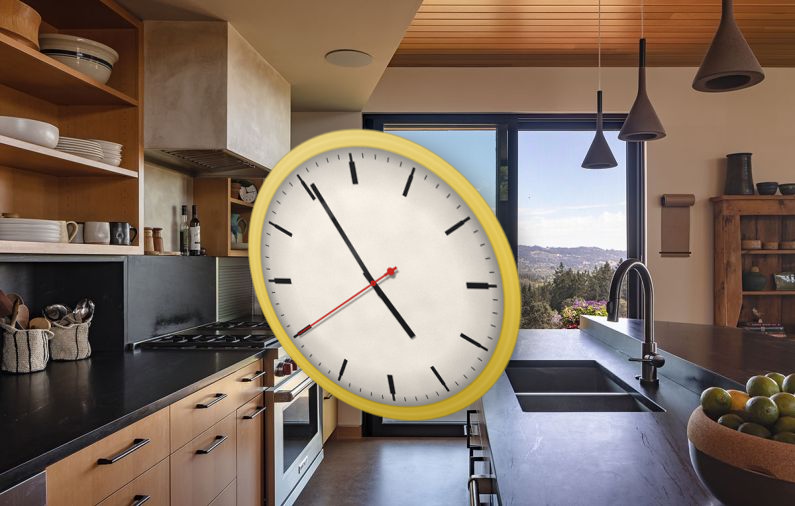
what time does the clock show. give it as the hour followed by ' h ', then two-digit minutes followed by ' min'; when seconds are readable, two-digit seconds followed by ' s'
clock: 4 h 55 min 40 s
